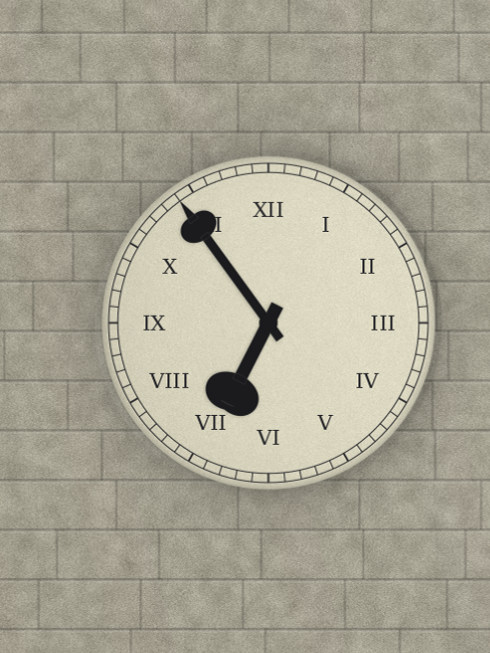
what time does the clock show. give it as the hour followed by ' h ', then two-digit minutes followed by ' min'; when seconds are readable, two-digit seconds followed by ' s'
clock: 6 h 54 min
